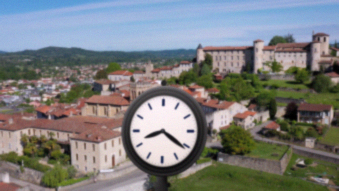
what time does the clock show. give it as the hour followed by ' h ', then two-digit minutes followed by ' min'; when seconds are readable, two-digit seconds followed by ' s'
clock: 8 h 21 min
